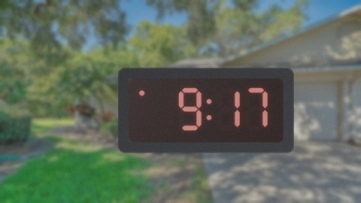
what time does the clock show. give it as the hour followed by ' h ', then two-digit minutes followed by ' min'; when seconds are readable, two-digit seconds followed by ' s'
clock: 9 h 17 min
